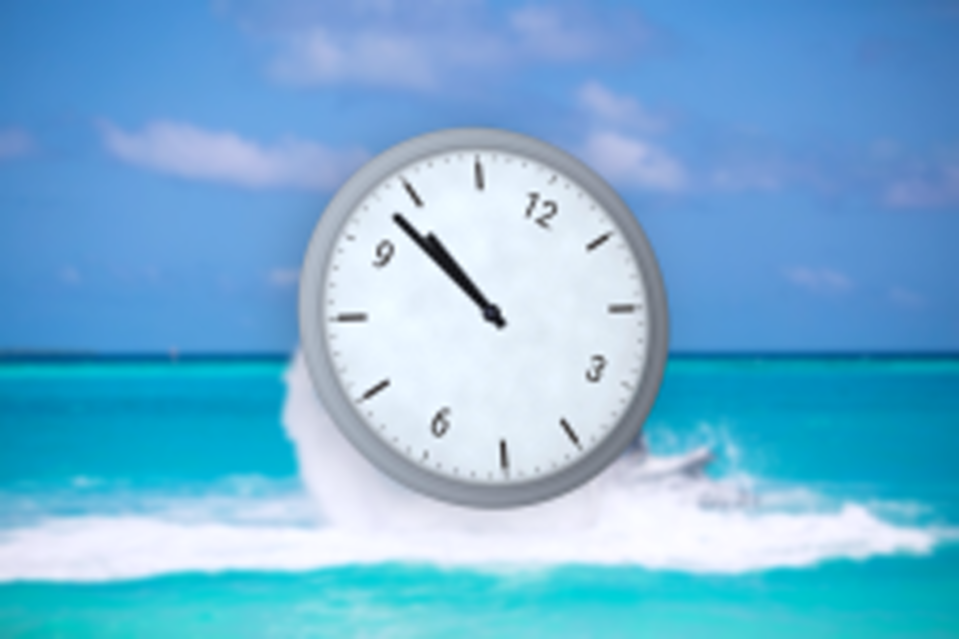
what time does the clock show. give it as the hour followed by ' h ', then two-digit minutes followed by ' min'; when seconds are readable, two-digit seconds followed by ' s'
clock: 9 h 48 min
